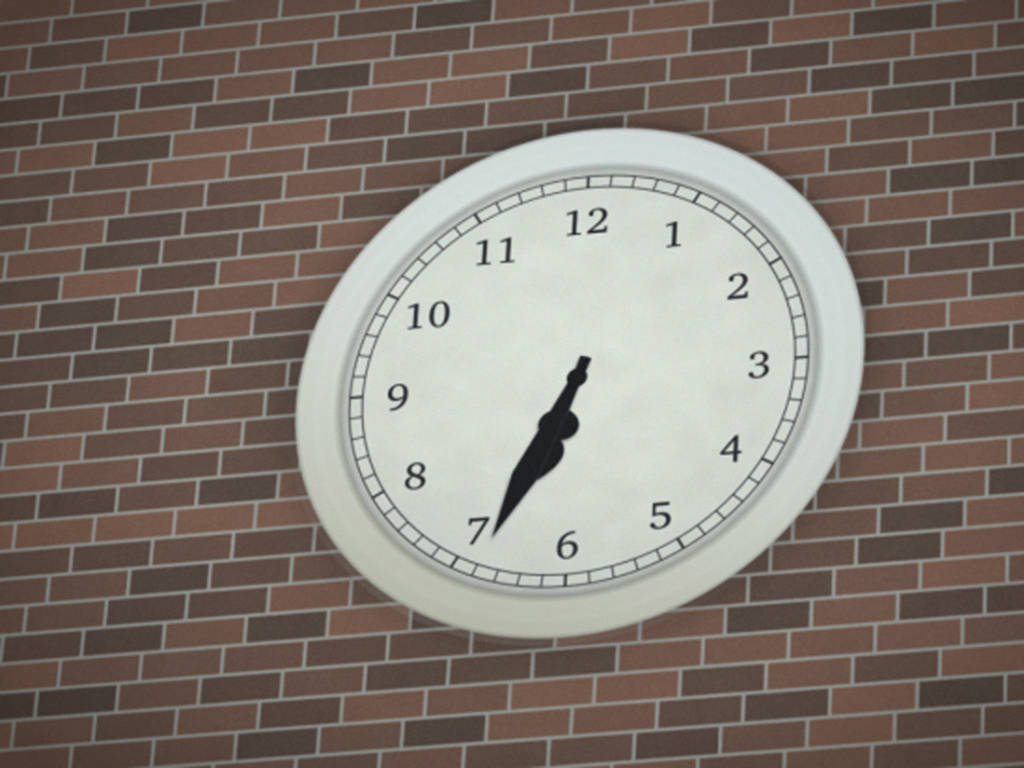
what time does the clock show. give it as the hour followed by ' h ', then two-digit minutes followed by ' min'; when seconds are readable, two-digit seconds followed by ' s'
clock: 6 h 34 min
